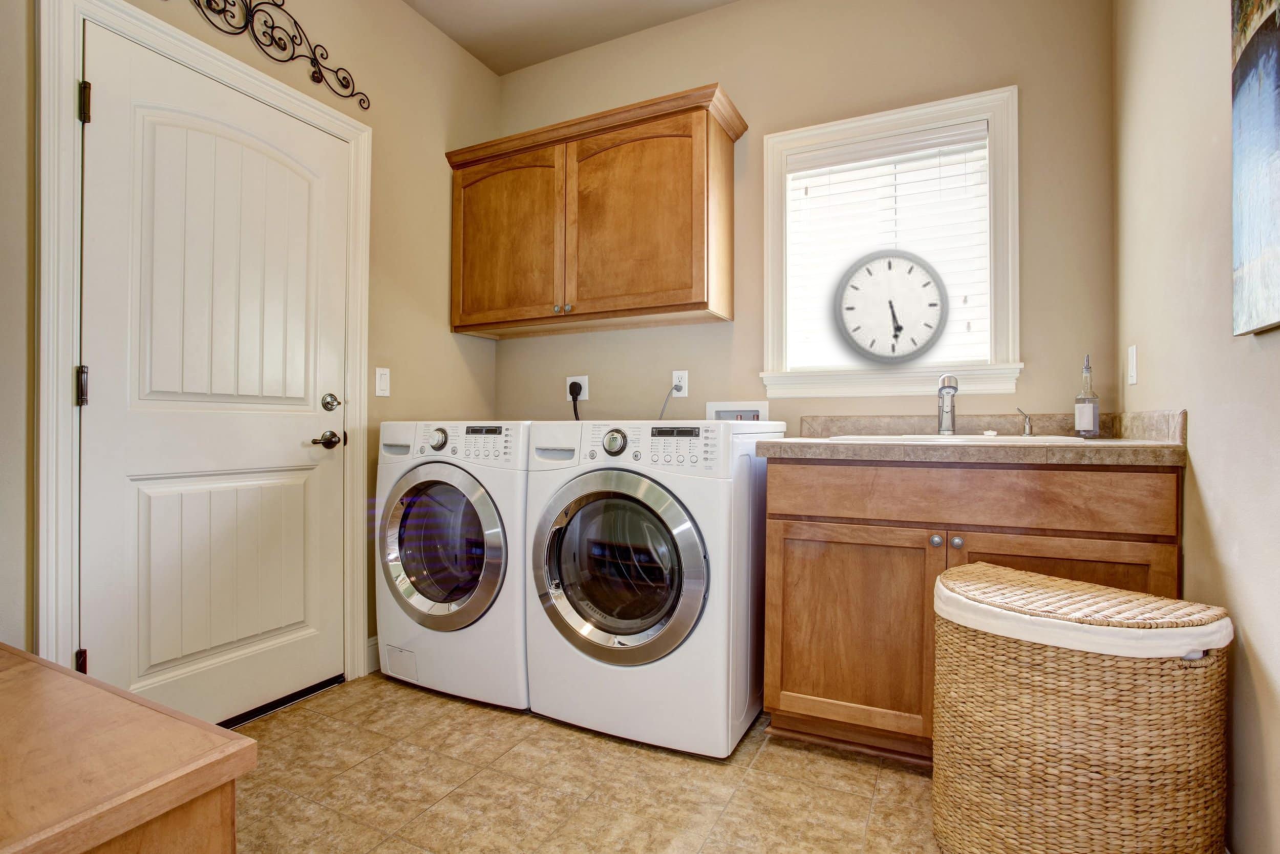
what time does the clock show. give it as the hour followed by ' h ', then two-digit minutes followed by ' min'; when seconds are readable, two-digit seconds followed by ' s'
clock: 5 h 29 min
